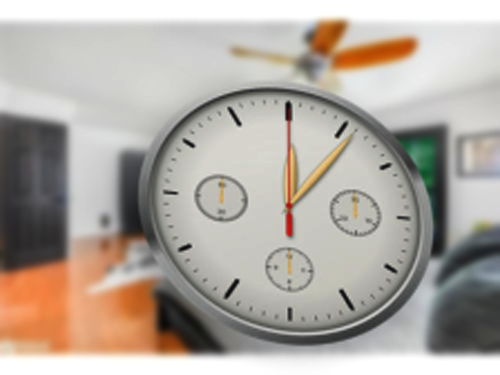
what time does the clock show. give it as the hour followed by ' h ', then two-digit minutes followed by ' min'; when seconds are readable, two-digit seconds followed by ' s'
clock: 12 h 06 min
